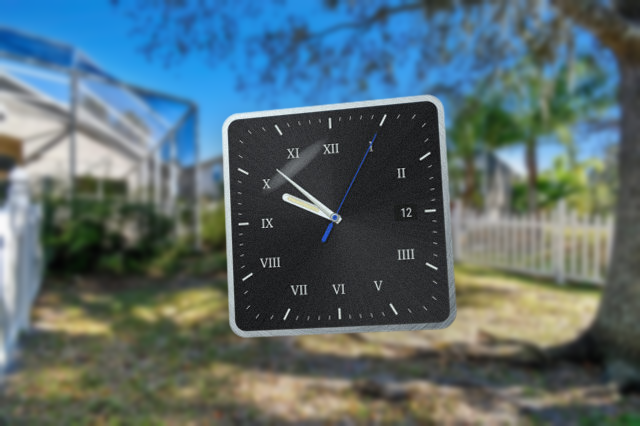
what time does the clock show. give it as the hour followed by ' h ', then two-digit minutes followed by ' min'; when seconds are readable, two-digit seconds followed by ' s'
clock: 9 h 52 min 05 s
